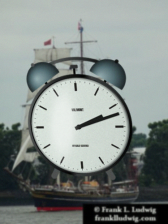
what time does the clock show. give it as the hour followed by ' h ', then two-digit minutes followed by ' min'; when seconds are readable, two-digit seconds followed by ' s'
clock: 2 h 12 min
